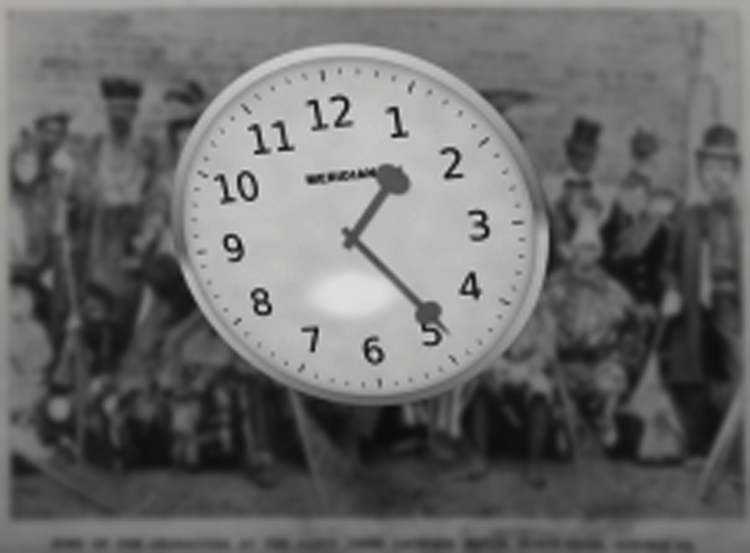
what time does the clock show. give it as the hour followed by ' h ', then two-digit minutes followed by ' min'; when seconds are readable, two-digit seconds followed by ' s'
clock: 1 h 24 min
